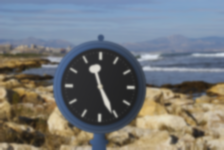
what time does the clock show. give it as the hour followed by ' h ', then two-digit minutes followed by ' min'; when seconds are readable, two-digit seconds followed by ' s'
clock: 11 h 26 min
